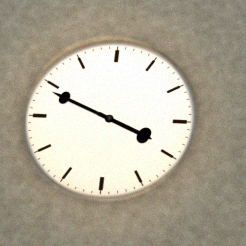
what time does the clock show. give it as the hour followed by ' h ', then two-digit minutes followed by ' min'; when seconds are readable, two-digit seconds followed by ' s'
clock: 3 h 49 min
